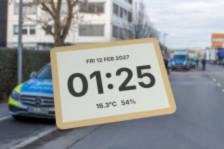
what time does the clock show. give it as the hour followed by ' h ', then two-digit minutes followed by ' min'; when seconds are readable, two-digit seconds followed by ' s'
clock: 1 h 25 min
